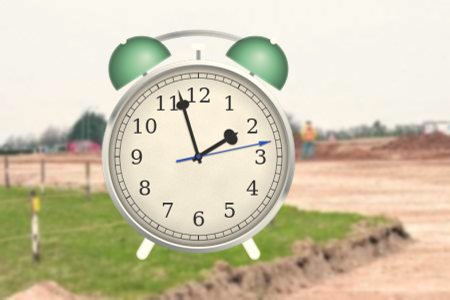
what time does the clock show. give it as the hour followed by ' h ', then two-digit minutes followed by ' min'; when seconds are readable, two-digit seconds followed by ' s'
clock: 1 h 57 min 13 s
